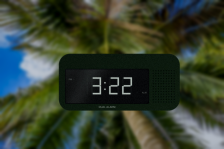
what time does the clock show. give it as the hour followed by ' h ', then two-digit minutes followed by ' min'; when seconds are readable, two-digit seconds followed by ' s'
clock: 3 h 22 min
